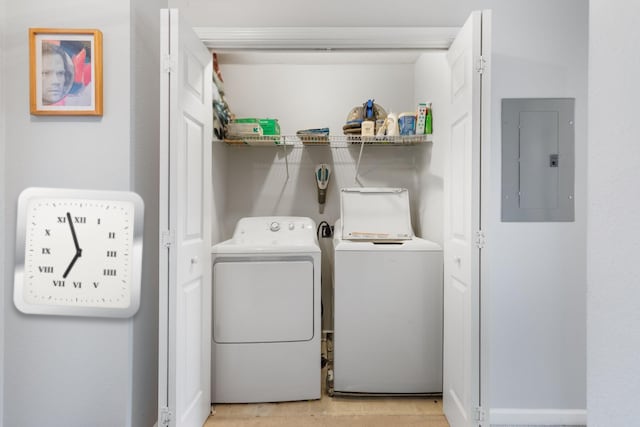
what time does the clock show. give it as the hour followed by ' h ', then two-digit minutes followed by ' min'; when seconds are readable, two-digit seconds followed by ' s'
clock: 6 h 57 min
